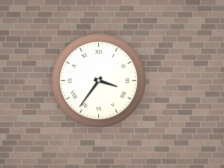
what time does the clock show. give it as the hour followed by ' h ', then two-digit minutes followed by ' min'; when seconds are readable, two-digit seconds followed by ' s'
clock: 3 h 36 min
